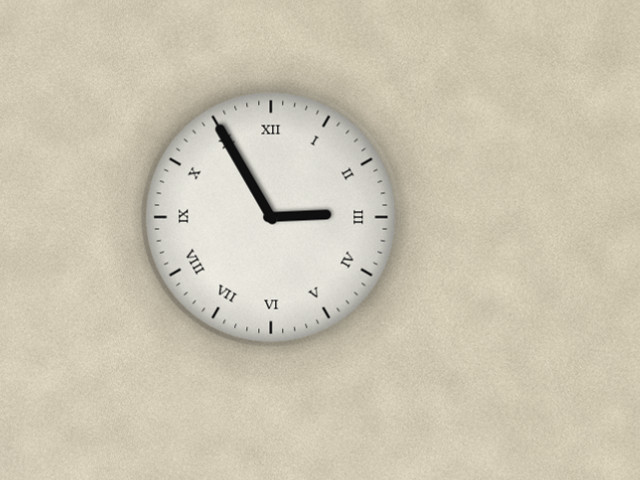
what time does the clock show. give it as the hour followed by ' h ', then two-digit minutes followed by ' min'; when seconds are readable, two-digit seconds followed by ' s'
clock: 2 h 55 min
